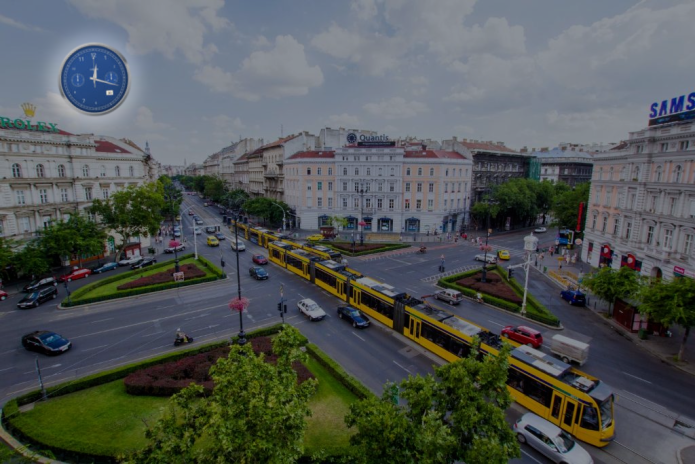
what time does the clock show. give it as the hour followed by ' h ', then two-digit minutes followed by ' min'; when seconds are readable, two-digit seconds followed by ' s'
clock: 12 h 18 min
